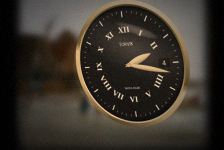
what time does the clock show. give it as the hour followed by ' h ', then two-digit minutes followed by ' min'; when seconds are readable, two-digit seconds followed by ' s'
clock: 2 h 17 min
